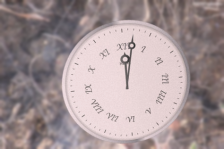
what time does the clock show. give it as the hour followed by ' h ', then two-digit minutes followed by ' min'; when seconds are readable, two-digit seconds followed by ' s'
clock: 12 h 02 min
